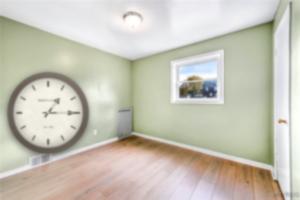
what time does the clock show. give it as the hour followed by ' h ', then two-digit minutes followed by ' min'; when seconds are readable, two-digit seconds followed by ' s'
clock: 1 h 15 min
